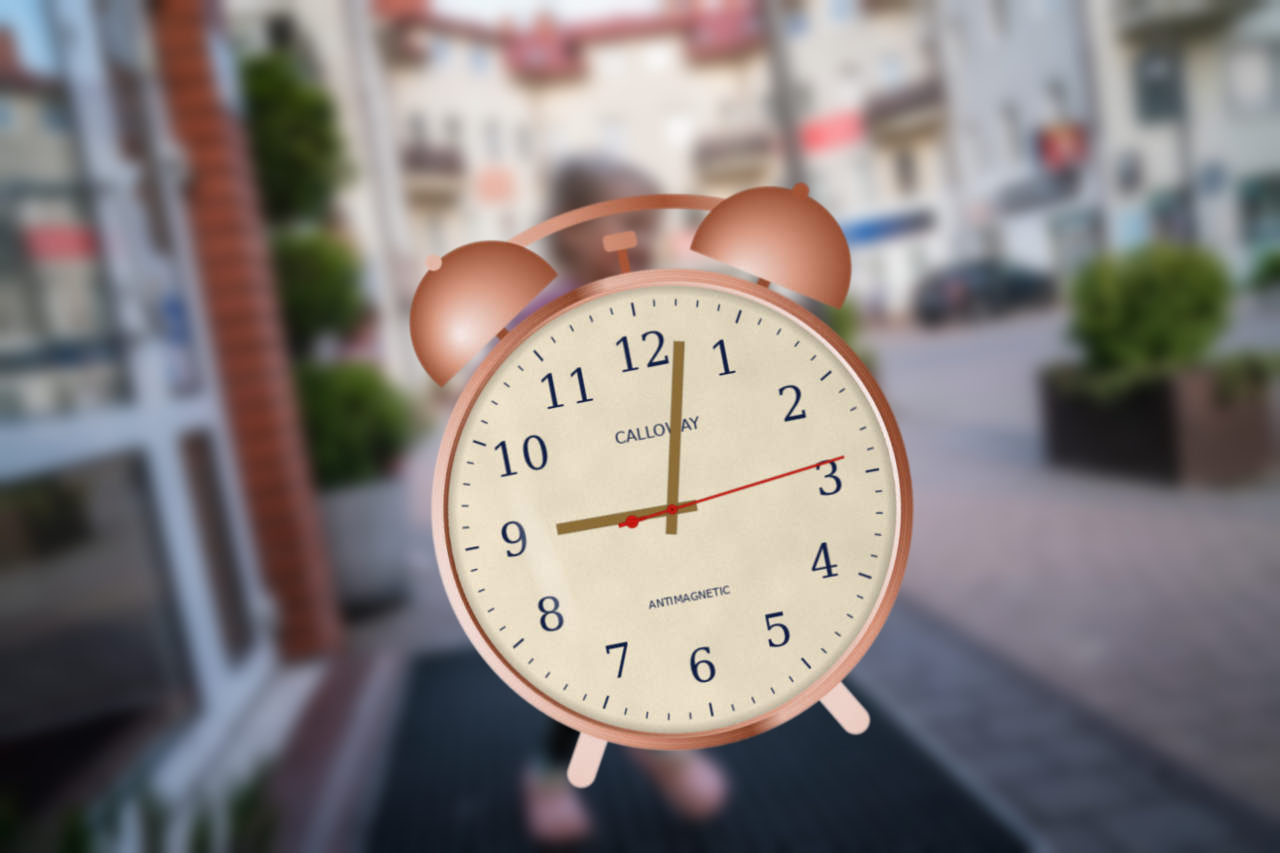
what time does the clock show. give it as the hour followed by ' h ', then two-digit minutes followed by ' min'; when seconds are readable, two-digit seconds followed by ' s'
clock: 9 h 02 min 14 s
